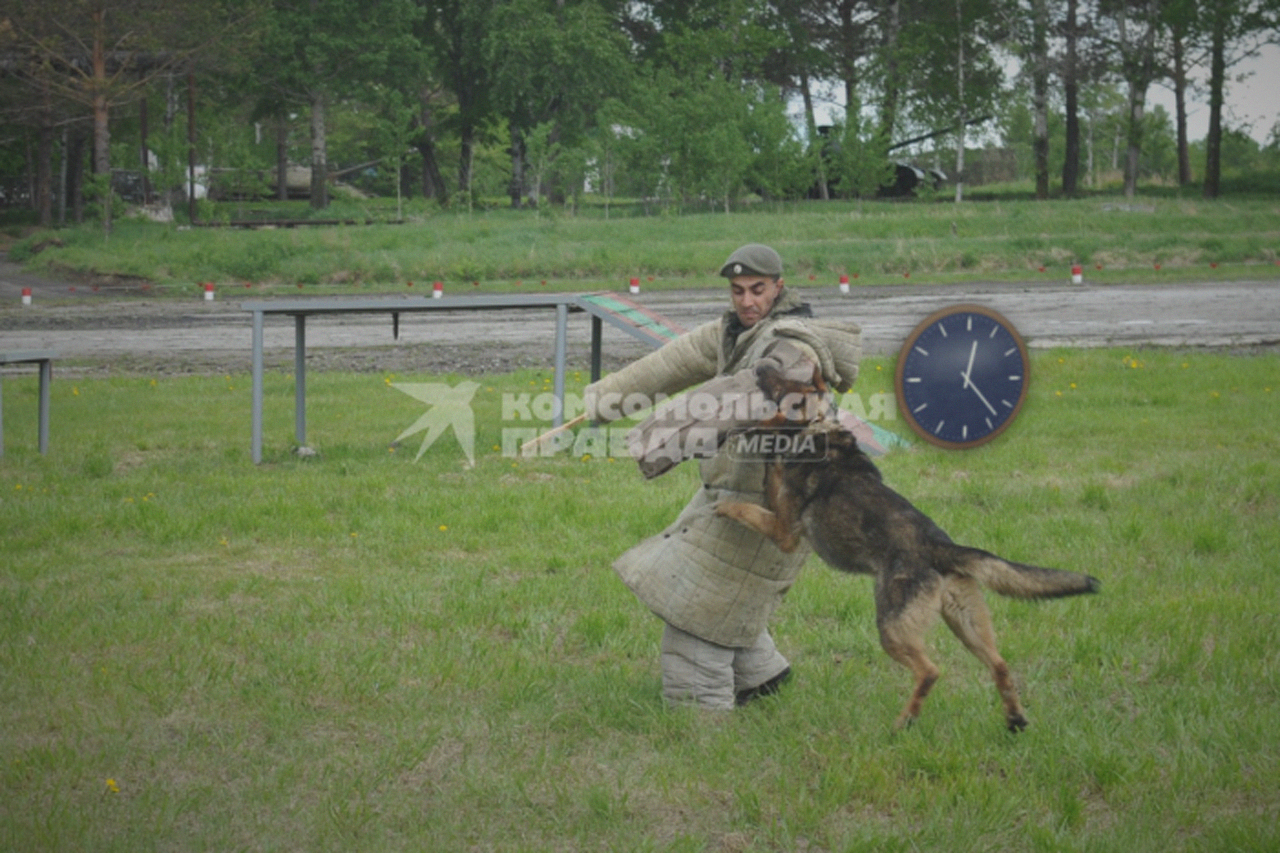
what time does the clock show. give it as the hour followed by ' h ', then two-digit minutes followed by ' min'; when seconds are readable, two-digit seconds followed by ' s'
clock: 12 h 23 min
